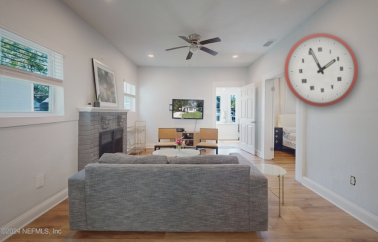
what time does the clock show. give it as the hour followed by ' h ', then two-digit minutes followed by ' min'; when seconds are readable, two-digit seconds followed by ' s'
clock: 1 h 56 min
